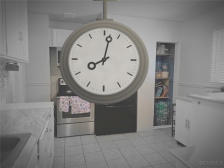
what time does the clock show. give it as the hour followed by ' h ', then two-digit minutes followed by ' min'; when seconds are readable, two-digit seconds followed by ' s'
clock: 8 h 02 min
